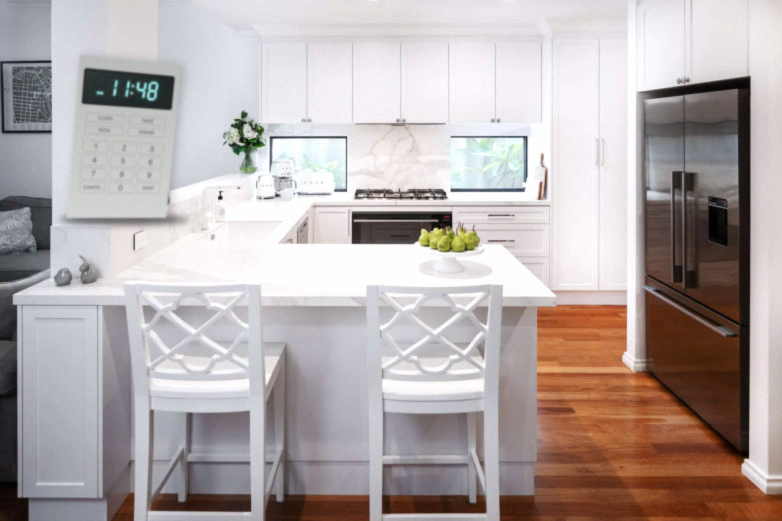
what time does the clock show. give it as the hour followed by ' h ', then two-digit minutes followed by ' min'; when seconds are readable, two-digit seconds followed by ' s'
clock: 11 h 48 min
